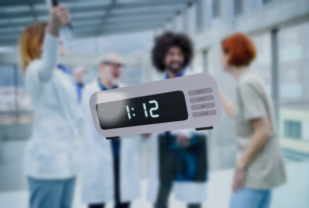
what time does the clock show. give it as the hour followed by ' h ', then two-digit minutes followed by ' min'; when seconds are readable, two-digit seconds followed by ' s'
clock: 1 h 12 min
